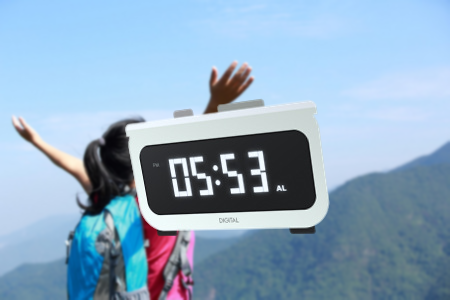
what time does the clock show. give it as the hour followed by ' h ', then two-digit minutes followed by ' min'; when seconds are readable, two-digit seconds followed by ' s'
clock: 5 h 53 min
